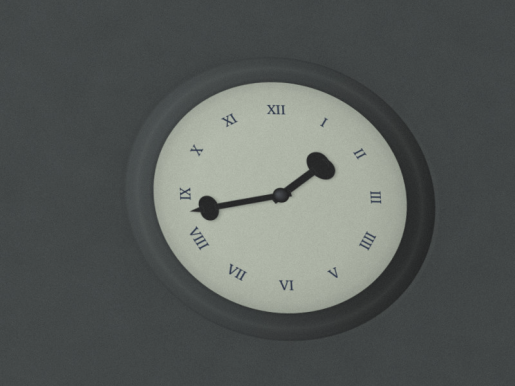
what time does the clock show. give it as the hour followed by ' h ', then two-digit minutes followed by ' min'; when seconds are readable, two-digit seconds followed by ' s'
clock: 1 h 43 min
